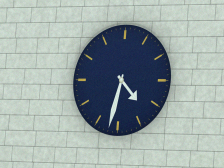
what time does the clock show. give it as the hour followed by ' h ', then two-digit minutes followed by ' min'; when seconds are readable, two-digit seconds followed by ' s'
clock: 4 h 32 min
